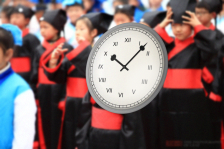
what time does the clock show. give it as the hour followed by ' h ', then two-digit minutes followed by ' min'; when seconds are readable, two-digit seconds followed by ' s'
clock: 10 h 07 min
